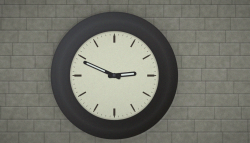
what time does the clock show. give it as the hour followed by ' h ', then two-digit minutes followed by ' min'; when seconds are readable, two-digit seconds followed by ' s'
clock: 2 h 49 min
